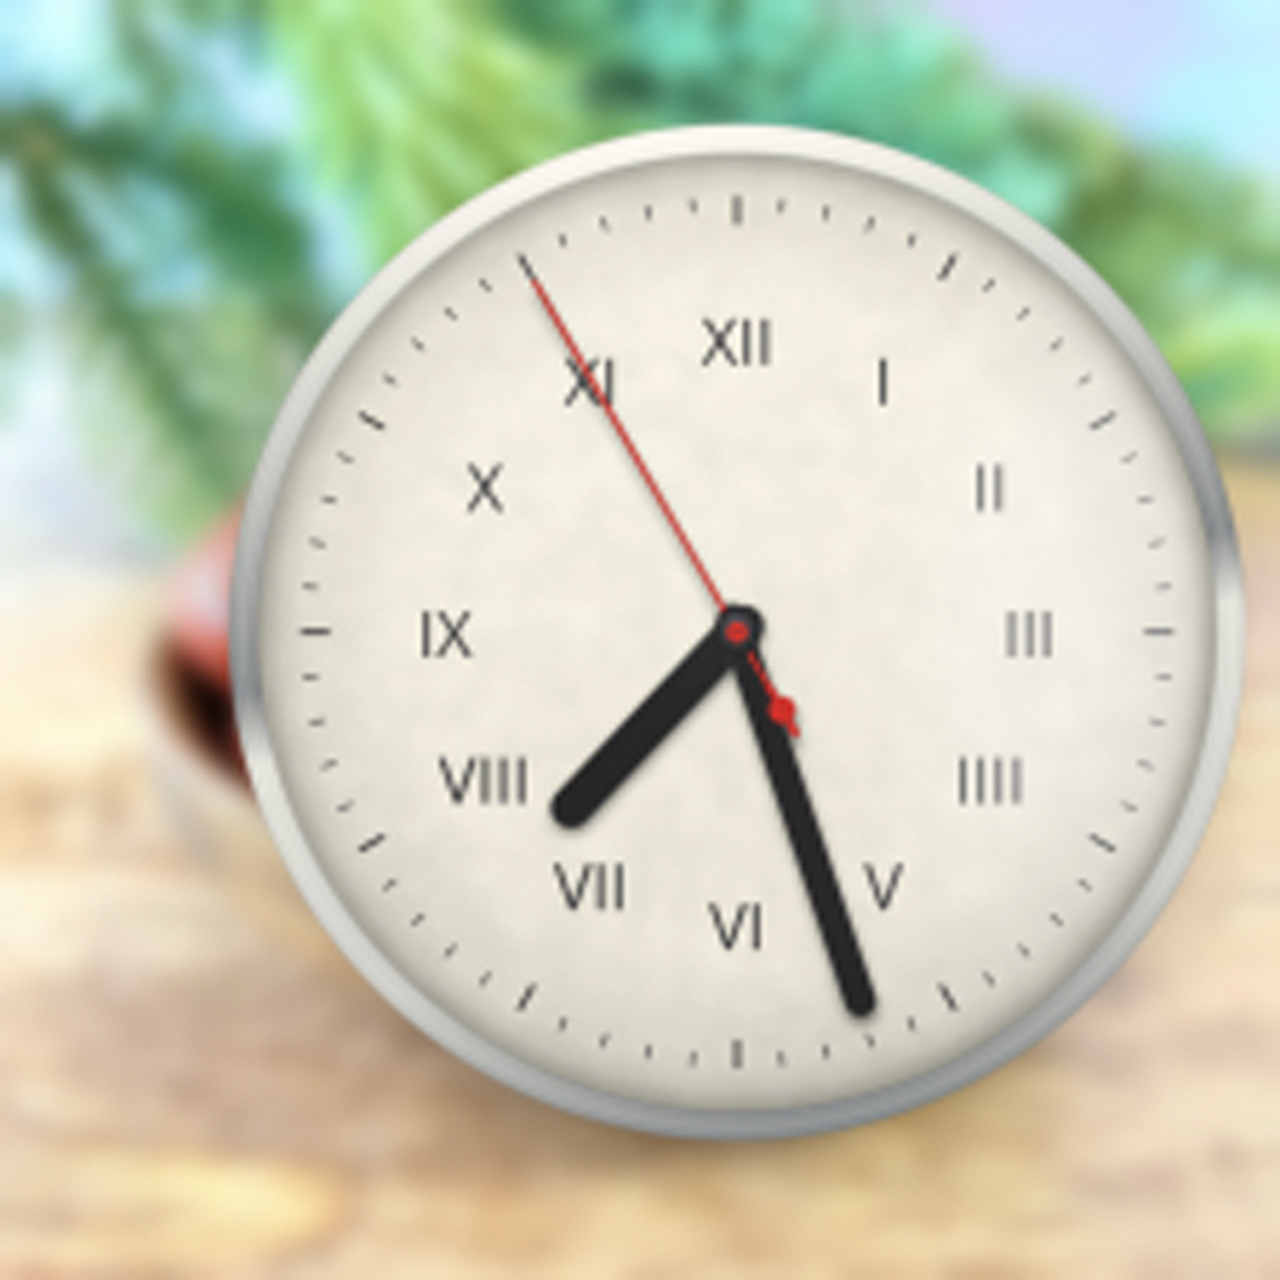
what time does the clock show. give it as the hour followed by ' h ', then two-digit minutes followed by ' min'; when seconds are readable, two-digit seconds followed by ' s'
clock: 7 h 26 min 55 s
